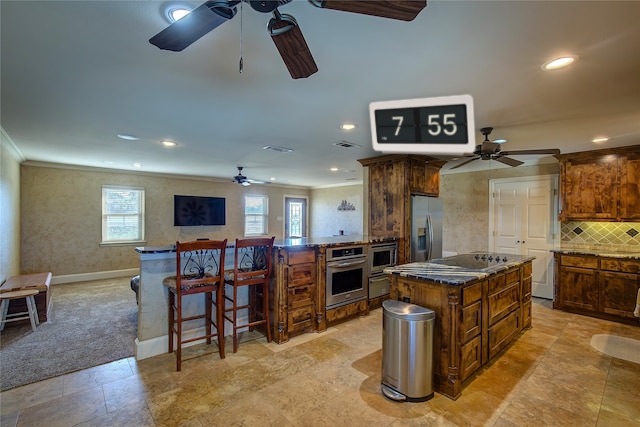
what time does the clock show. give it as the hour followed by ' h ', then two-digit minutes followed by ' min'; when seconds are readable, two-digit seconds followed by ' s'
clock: 7 h 55 min
